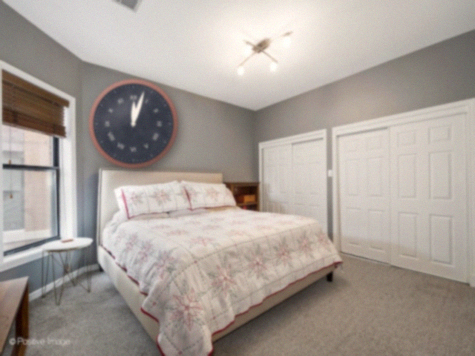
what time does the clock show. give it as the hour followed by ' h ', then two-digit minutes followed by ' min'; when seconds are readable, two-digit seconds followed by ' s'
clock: 12 h 03 min
